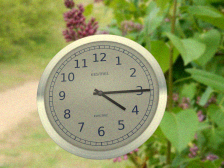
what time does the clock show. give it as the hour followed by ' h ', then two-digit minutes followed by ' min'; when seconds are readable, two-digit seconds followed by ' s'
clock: 4 h 15 min
